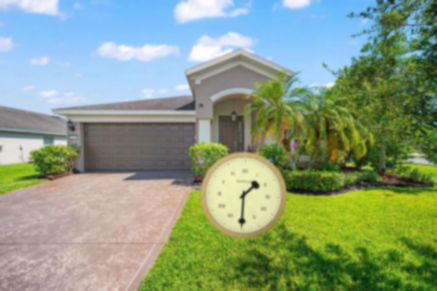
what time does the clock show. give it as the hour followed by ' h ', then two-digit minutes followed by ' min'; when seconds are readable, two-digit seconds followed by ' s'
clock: 1 h 30 min
